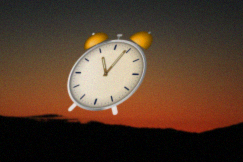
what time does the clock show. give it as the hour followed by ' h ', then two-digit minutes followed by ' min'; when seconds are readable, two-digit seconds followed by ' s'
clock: 11 h 04 min
